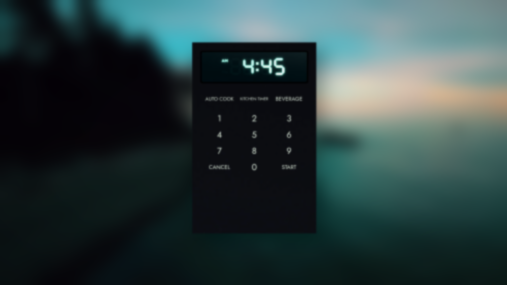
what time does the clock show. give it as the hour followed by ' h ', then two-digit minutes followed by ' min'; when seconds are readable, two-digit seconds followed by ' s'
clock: 4 h 45 min
